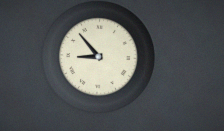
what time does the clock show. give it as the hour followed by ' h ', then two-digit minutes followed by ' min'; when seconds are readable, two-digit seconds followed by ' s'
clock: 8 h 53 min
